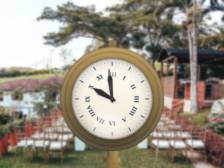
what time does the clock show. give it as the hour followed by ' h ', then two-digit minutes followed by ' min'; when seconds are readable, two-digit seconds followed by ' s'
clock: 9 h 59 min
